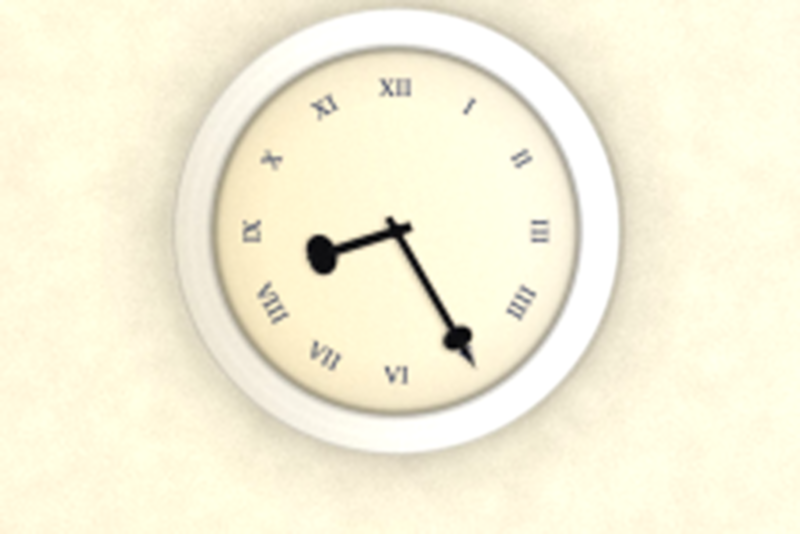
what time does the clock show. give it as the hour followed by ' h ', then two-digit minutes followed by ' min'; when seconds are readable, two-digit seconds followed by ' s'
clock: 8 h 25 min
